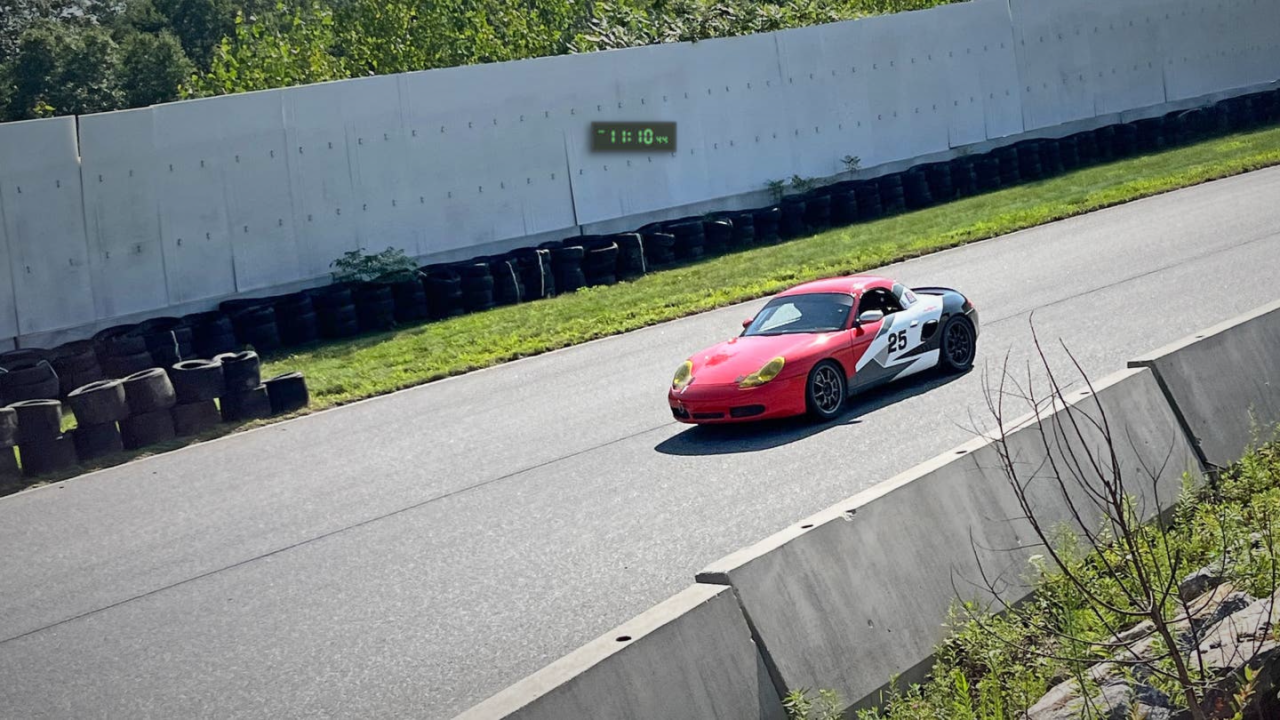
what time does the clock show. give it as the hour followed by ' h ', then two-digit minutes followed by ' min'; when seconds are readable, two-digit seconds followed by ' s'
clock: 11 h 10 min
